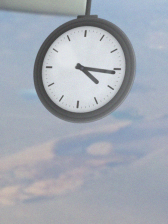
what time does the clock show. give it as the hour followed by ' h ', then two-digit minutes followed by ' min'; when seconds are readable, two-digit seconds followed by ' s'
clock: 4 h 16 min
